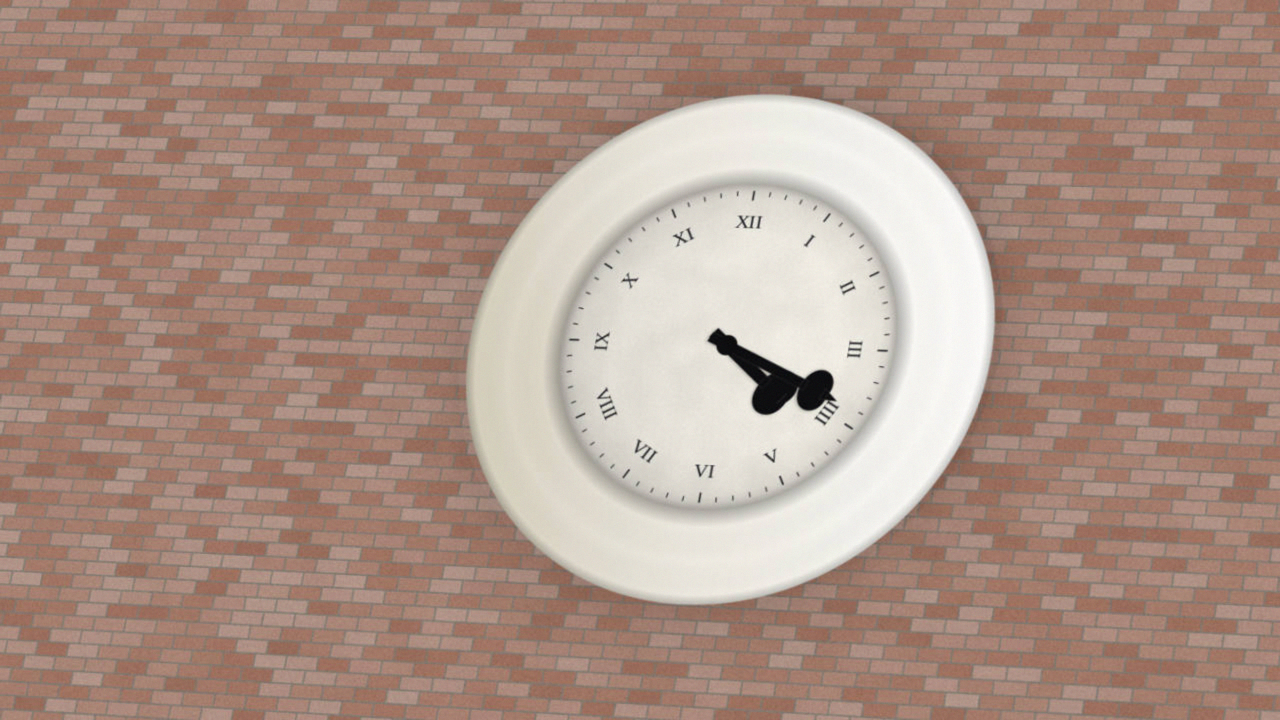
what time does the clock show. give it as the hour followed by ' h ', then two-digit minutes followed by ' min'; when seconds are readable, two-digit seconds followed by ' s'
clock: 4 h 19 min
